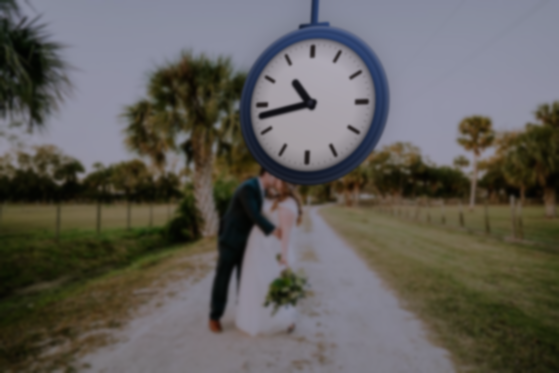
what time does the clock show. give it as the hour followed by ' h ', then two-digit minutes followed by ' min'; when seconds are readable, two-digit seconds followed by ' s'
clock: 10 h 43 min
